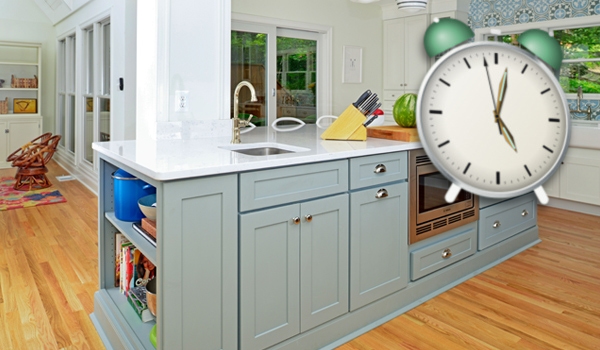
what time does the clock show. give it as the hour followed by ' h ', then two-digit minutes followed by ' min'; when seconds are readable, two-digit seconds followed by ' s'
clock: 5 h 01 min 58 s
